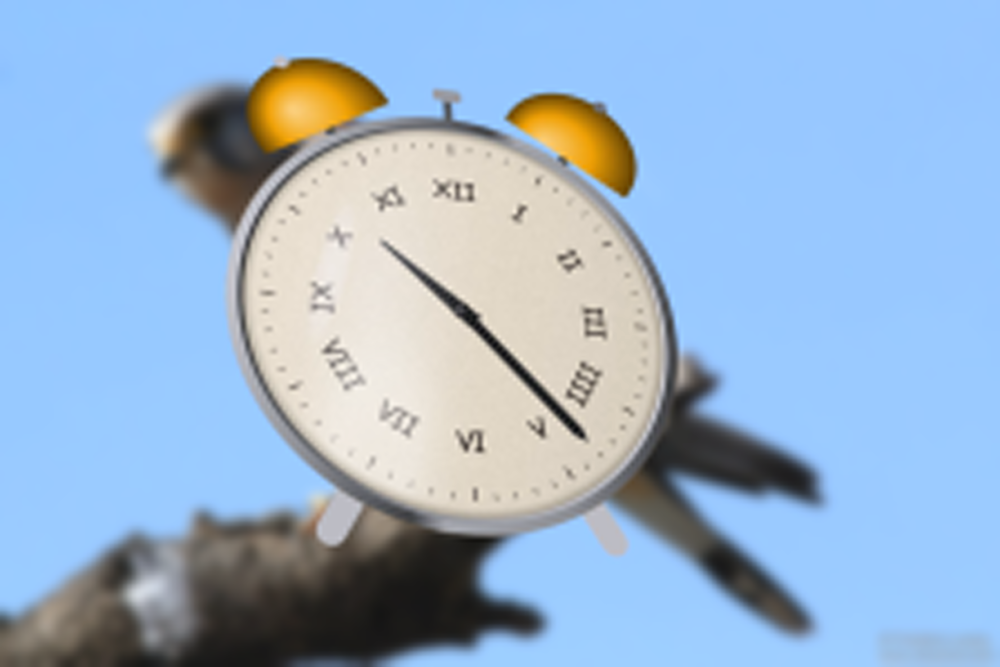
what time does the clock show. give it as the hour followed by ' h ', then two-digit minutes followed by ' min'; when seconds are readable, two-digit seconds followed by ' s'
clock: 10 h 23 min
